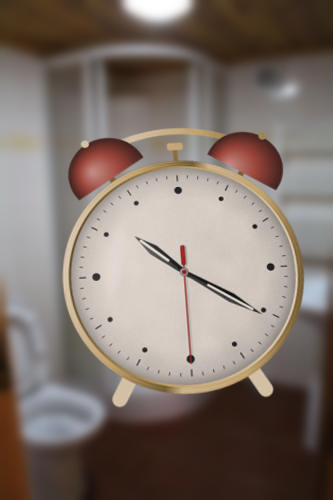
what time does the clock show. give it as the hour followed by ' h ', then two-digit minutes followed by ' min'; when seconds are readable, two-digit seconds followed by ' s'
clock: 10 h 20 min 30 s
